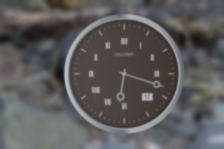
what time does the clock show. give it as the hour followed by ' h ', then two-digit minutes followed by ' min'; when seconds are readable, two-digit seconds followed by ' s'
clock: 6 h 18 min
